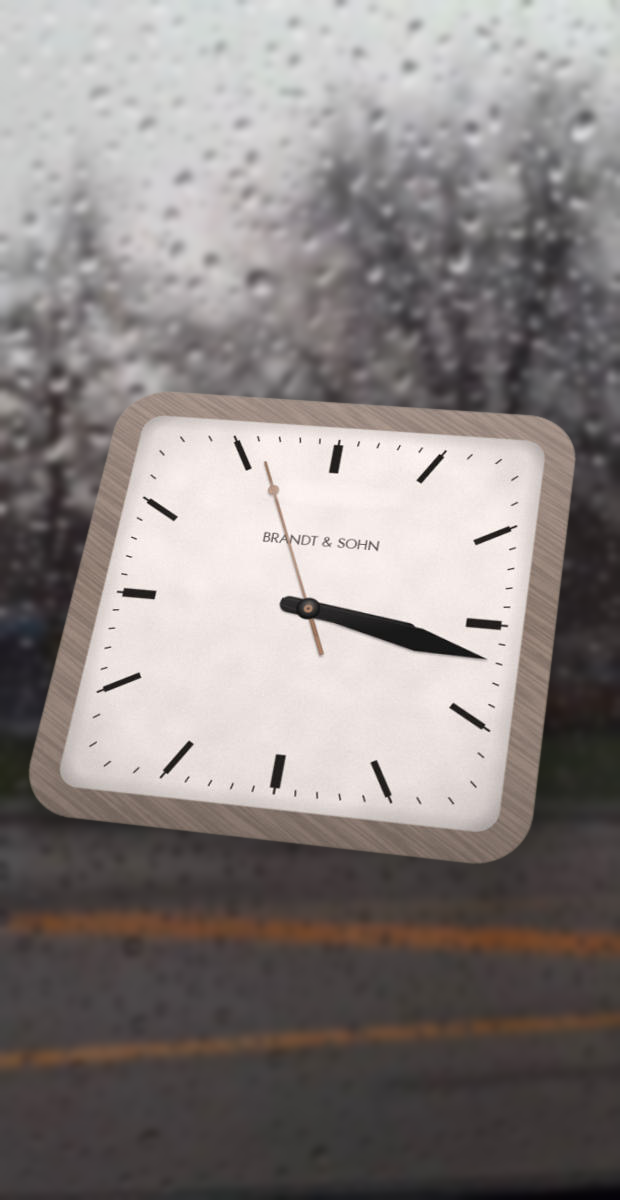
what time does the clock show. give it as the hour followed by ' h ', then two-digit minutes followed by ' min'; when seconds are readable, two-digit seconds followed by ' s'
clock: 3 h 16 min 56 s
